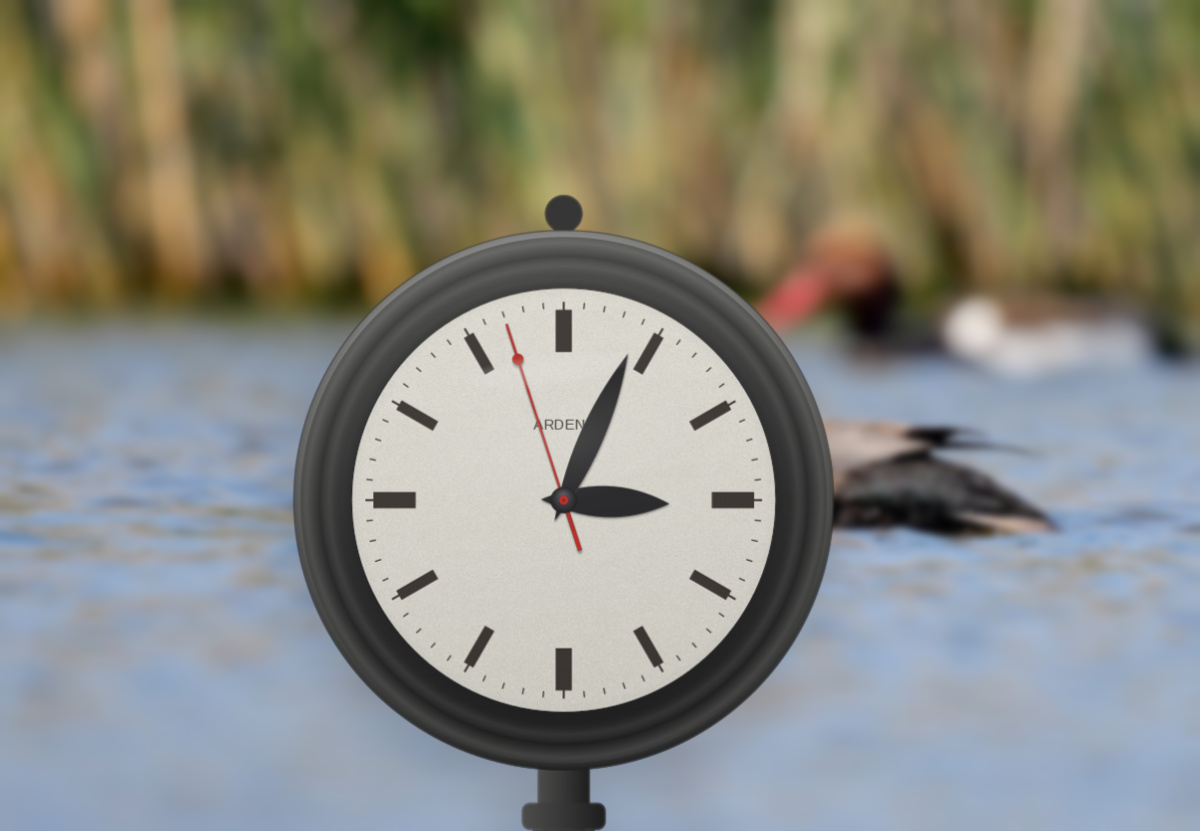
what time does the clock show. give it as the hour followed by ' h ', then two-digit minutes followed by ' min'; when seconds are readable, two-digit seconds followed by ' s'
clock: 3 h 03 min 57 s
